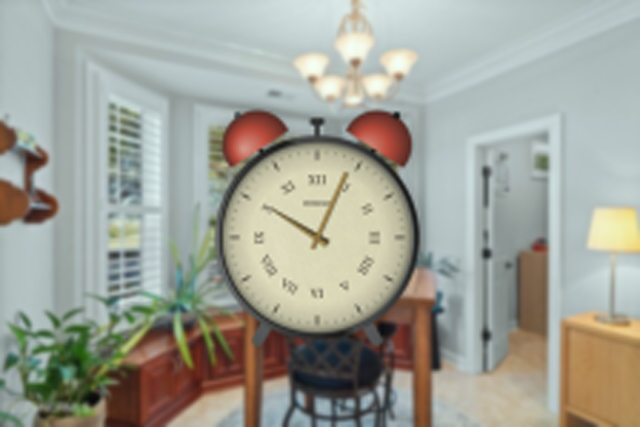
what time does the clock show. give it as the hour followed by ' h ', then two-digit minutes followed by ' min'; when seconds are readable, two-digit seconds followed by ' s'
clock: 10 h 04 min
